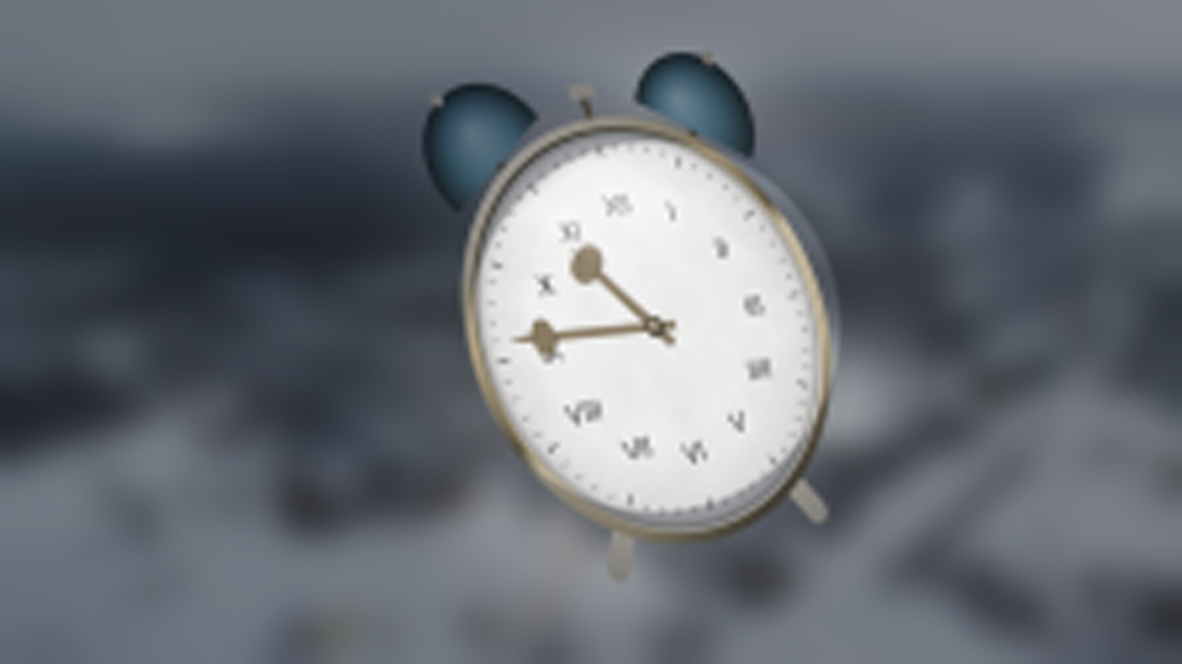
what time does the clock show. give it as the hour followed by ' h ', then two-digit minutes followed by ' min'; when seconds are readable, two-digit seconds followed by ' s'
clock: 10 h 46 min
